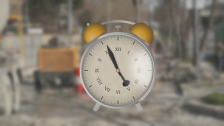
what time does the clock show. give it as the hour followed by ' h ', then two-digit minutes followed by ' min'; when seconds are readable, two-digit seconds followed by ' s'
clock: 4 h 56 min
